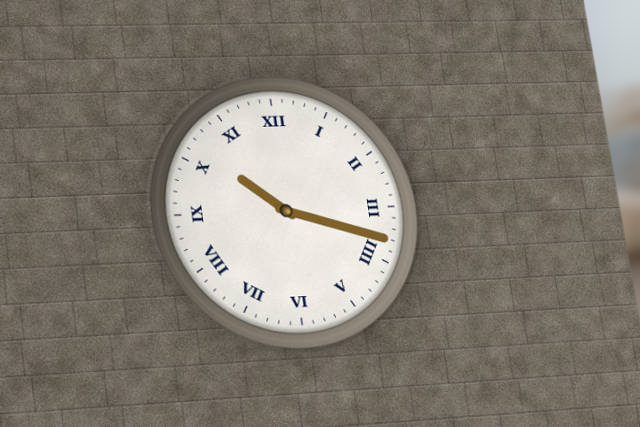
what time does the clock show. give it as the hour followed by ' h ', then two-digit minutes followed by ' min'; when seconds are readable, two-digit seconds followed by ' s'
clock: 10 h 18 min
